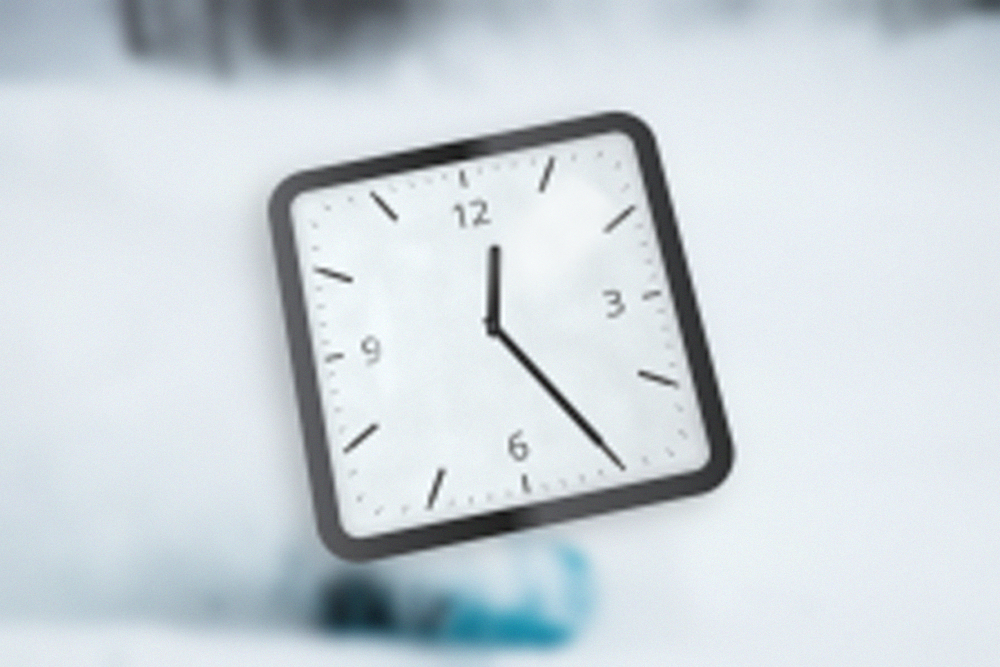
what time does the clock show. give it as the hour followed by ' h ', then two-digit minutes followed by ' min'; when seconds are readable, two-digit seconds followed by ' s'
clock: 12 h 25 min
